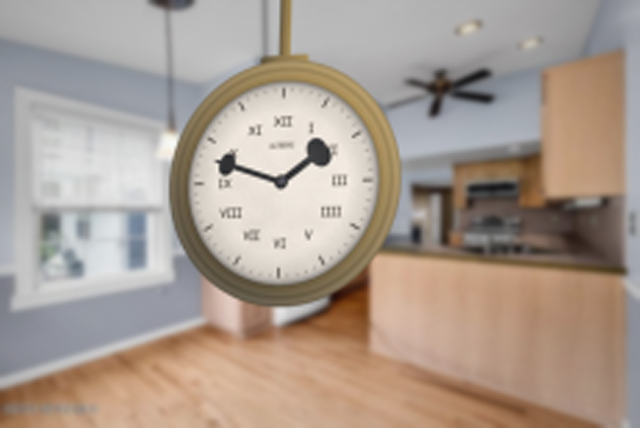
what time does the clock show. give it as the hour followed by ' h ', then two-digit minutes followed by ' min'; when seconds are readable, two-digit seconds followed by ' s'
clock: 1 h 48 min
